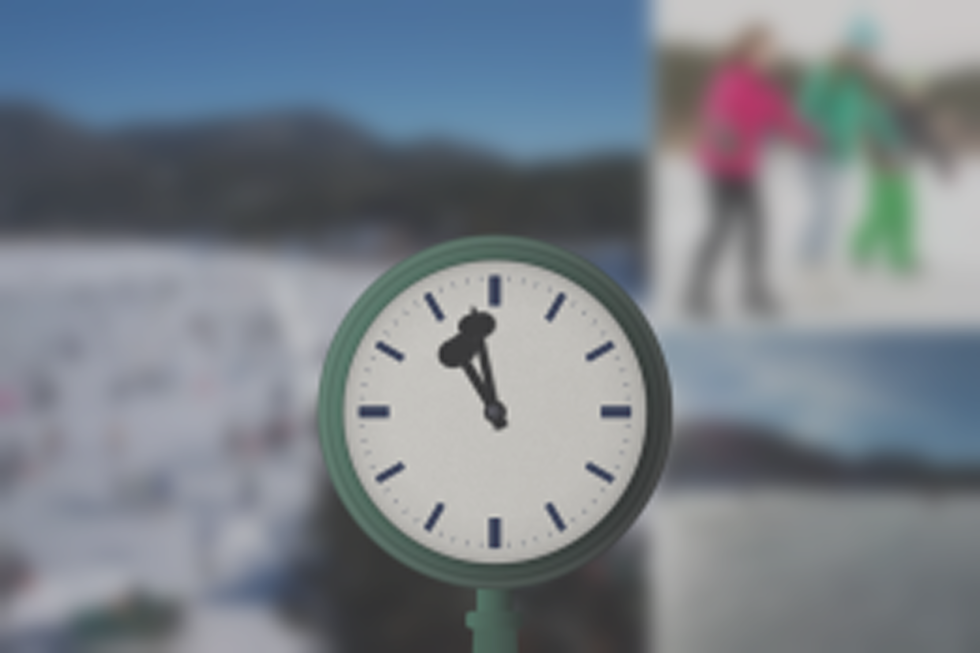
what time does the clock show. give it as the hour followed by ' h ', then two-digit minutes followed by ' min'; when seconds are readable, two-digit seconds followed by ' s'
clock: 10 h 58 min
